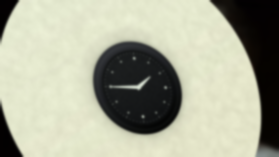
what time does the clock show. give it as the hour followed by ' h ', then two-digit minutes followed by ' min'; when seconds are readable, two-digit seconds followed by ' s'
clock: 1 h 45 min
